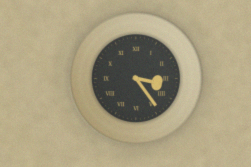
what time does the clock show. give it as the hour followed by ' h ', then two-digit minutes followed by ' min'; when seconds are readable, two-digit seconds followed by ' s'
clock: 3 h 24 min
